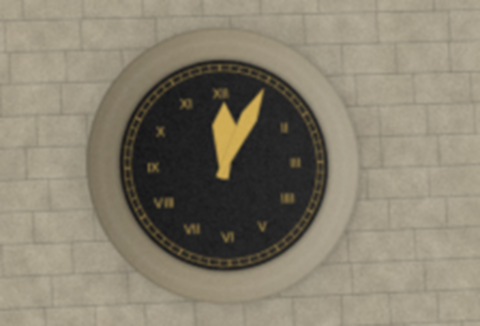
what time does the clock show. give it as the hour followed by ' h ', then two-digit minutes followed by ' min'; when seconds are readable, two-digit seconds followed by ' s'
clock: 12 h 05 min
